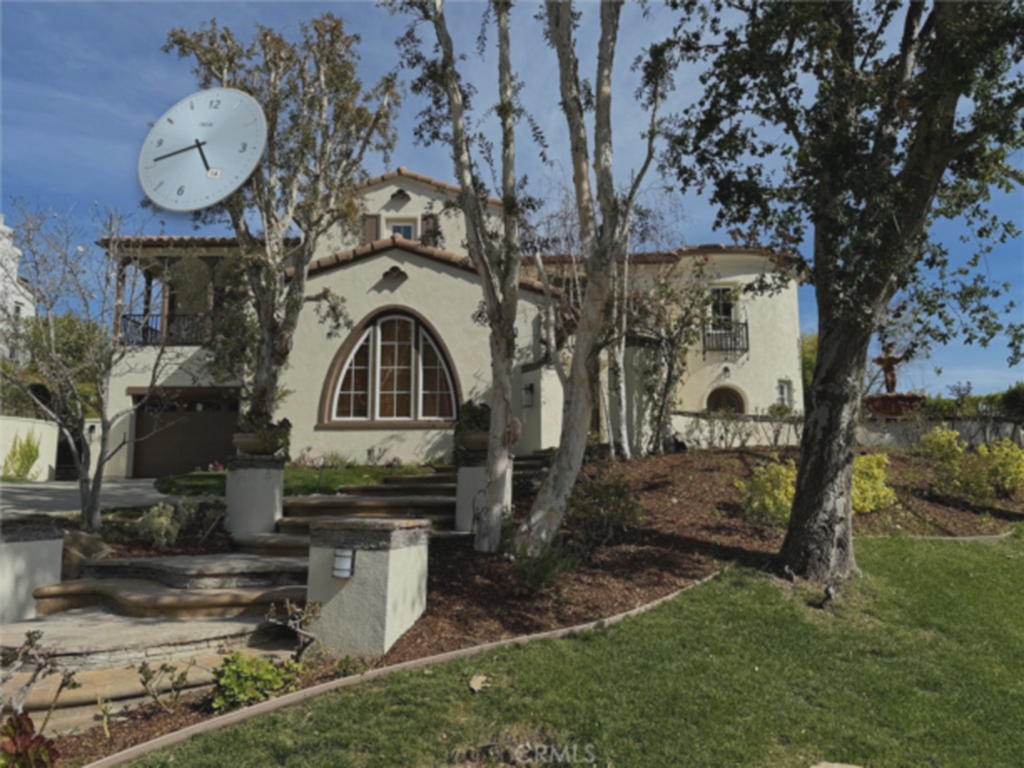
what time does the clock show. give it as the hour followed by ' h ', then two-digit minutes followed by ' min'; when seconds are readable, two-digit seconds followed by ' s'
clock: 4 h 41 min
